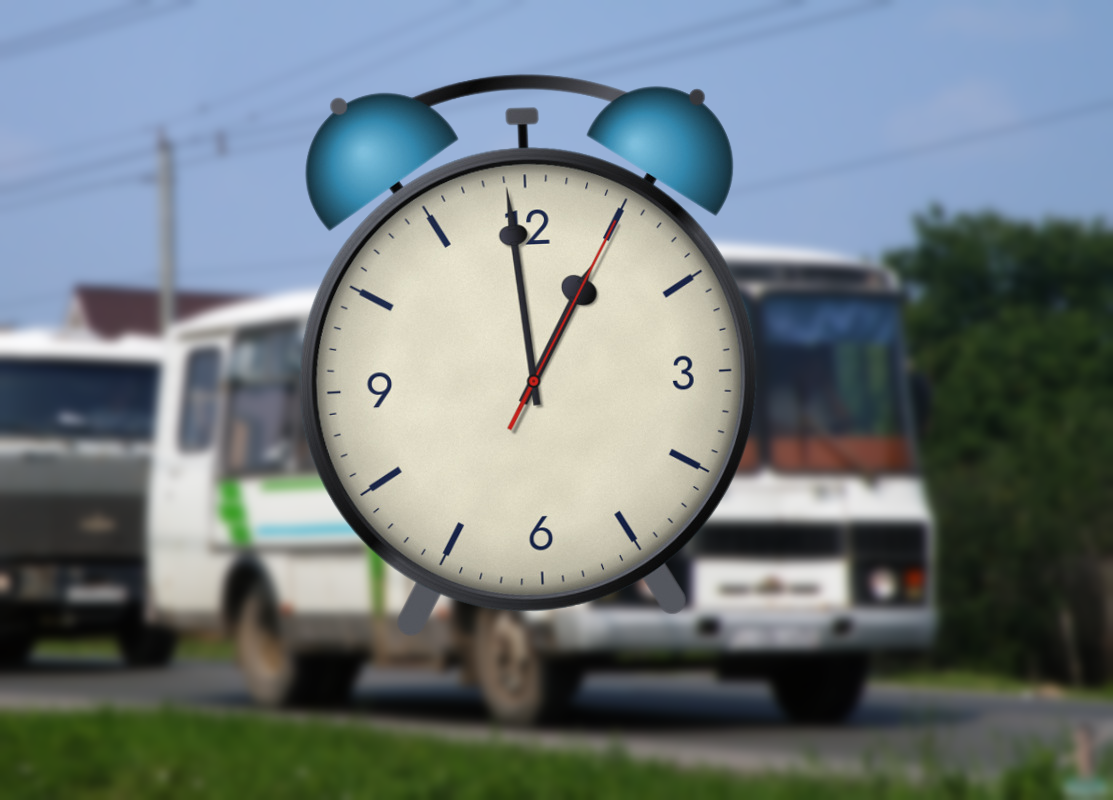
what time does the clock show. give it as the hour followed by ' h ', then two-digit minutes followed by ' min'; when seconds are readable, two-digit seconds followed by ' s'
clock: 12 h 59 min 05 s
